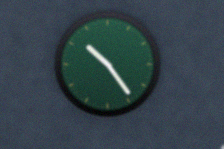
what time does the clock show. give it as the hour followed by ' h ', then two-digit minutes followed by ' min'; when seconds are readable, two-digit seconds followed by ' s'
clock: 10 h 24 min
